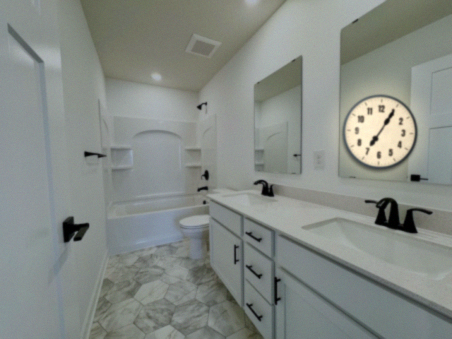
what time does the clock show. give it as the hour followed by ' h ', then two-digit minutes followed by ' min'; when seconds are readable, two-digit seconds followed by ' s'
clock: 7 h 05 min
